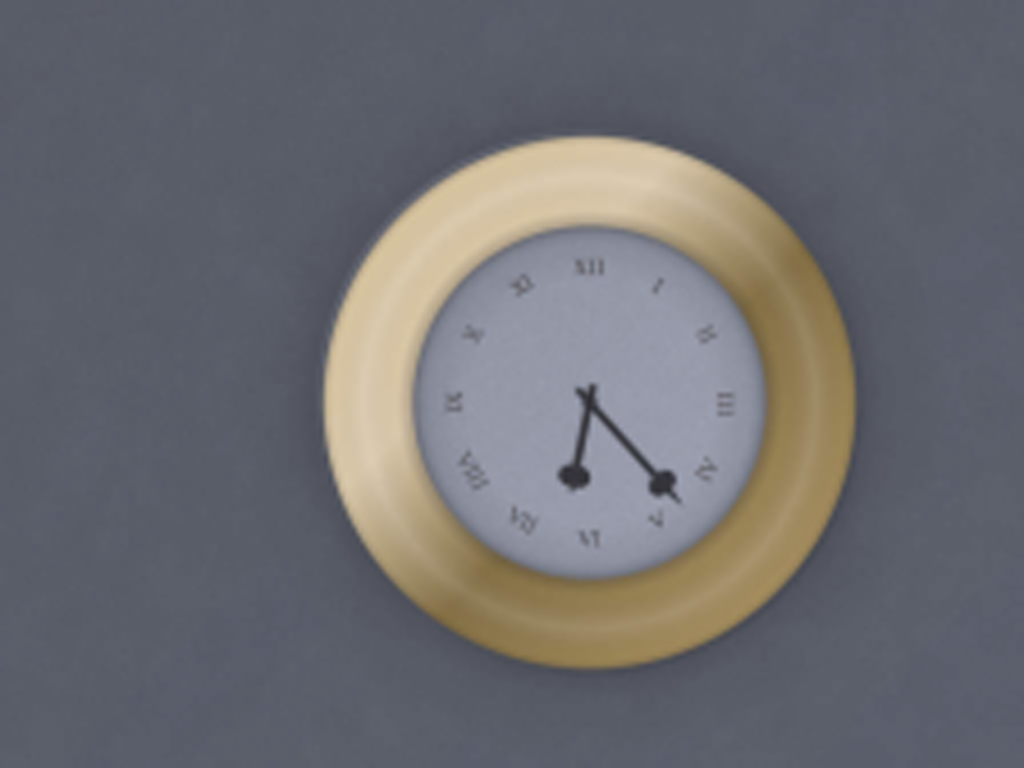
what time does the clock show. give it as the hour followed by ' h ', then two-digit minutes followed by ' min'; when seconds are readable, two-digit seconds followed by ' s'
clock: 6 h 23 min
